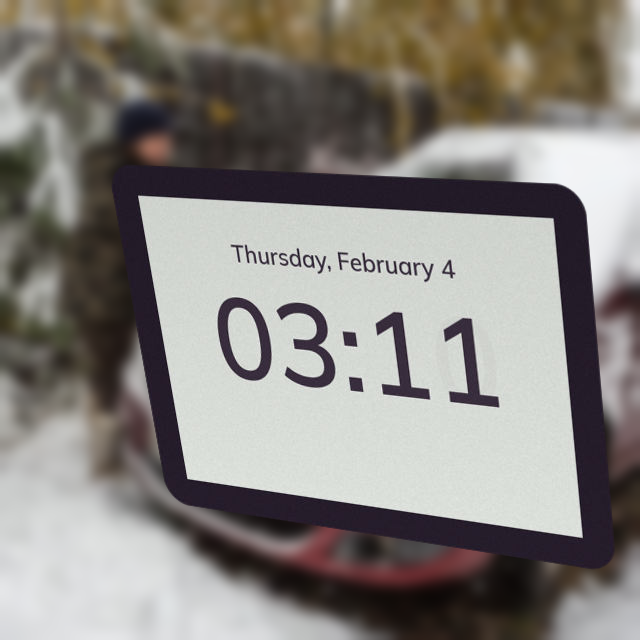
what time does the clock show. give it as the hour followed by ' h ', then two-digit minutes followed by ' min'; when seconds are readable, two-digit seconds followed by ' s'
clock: 3 h 11 min
